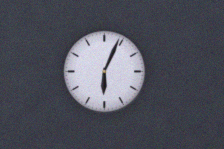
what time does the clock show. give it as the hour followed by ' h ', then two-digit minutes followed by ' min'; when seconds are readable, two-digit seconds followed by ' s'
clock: 6 h 04 min
